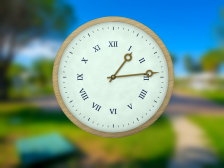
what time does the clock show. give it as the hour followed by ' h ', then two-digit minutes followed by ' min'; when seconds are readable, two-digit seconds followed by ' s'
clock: 1 h 14 min
